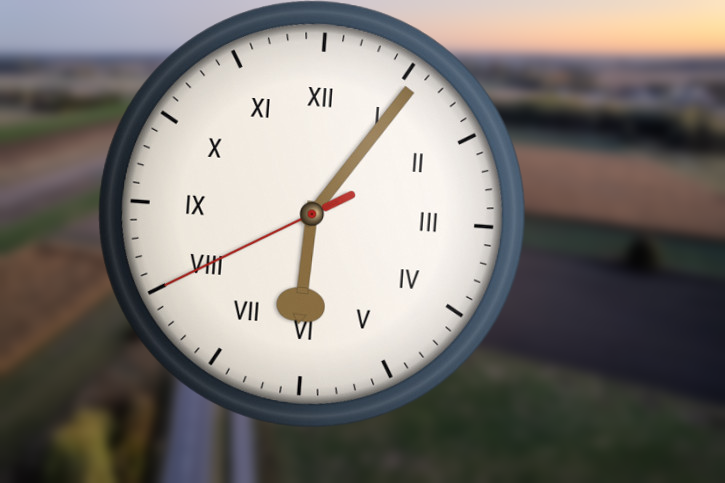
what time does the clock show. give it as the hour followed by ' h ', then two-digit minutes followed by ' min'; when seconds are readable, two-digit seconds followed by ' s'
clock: 6 h 05 min 40 s
